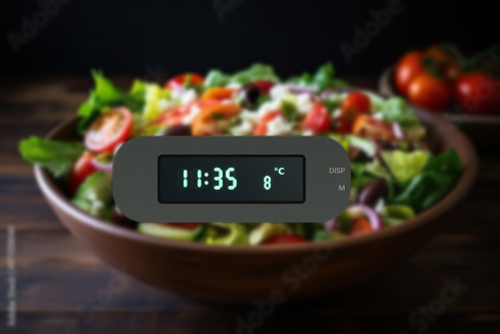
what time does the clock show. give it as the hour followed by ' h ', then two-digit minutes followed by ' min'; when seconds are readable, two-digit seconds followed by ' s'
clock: 11 h 35 min
